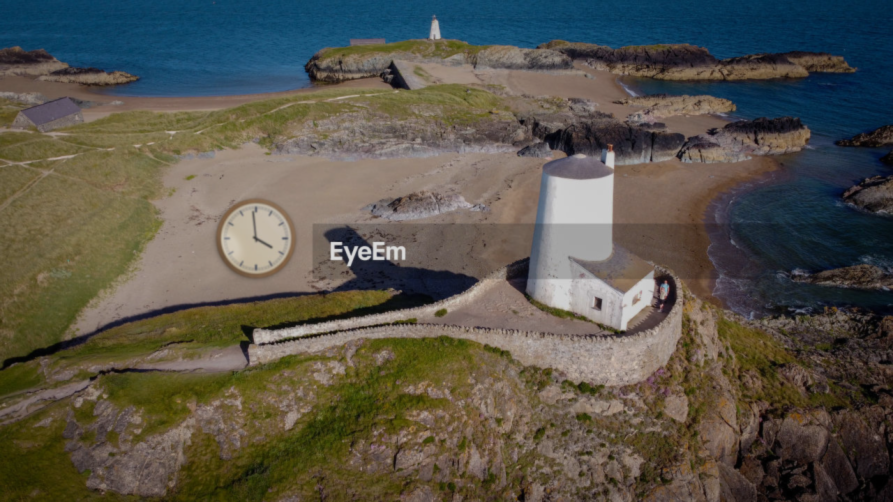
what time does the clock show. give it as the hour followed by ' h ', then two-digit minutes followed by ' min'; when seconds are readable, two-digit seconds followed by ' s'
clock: 3 h 59 min
